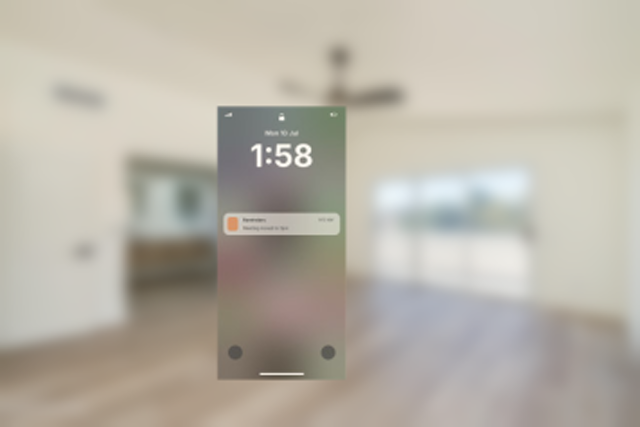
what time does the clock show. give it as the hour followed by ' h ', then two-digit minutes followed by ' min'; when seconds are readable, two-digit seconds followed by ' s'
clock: 1 h 58 min
